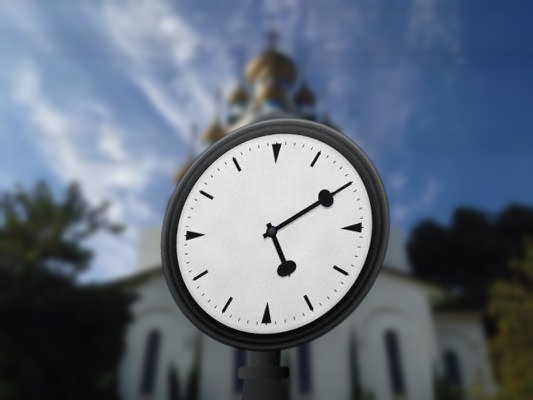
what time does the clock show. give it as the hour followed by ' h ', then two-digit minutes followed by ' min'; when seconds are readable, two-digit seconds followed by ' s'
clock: 5 h 10 min
